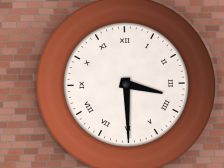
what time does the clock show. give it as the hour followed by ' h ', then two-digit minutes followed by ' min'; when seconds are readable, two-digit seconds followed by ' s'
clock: 3 h 30 min
